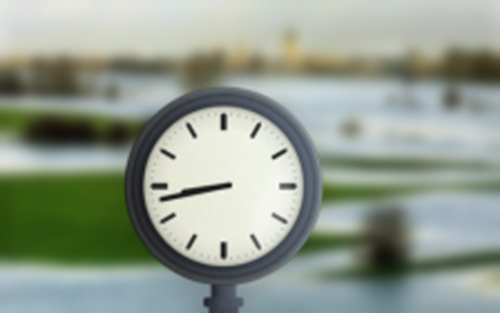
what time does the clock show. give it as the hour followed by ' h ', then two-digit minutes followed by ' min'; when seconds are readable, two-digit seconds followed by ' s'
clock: 8 h 43 min
